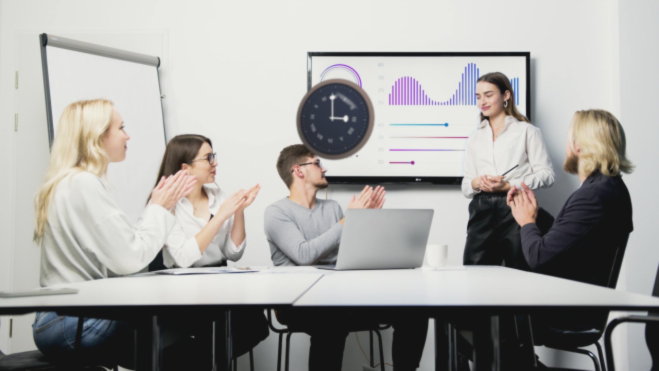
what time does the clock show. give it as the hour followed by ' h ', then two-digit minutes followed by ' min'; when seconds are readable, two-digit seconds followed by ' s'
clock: 2 h 59 min
